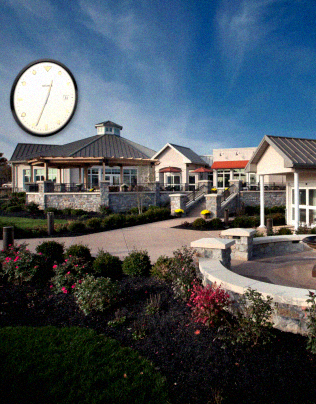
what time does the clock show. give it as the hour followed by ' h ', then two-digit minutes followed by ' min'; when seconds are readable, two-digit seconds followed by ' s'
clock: 12 h 34 min
